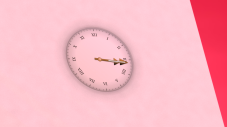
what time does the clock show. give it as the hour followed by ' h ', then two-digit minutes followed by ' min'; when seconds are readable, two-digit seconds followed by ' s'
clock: 3 h 16 min
